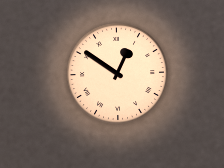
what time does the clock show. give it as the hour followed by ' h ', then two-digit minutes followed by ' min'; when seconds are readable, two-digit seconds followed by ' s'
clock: 12 h 51 min
